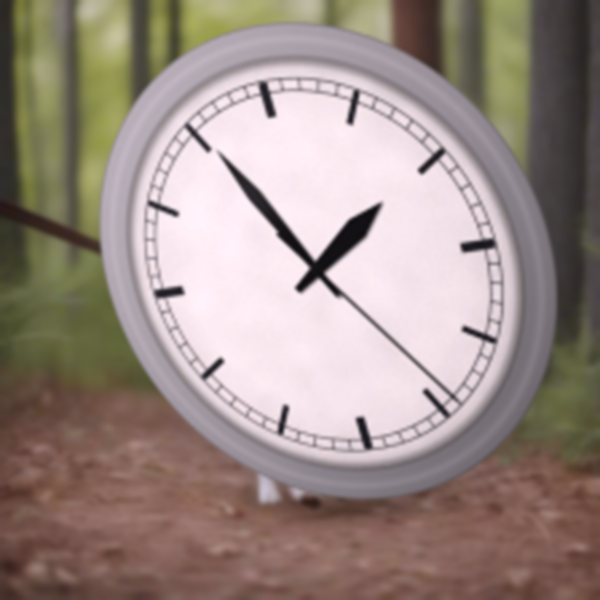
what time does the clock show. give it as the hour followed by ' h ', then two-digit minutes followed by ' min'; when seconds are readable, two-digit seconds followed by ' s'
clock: 1 h 55 min 24 s
